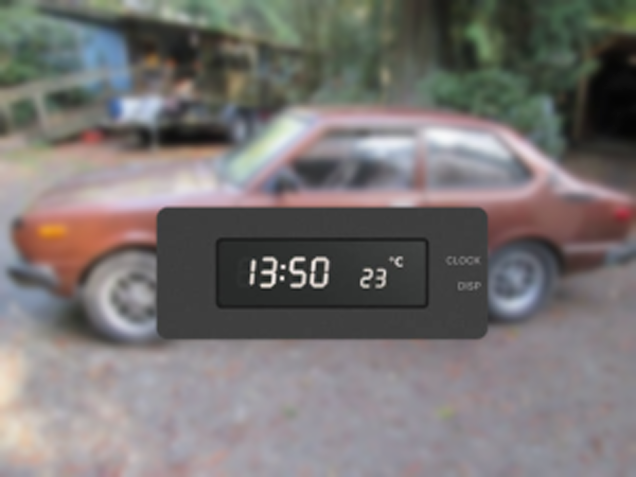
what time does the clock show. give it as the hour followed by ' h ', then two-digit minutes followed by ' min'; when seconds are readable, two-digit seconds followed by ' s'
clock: 13 h 50 min
